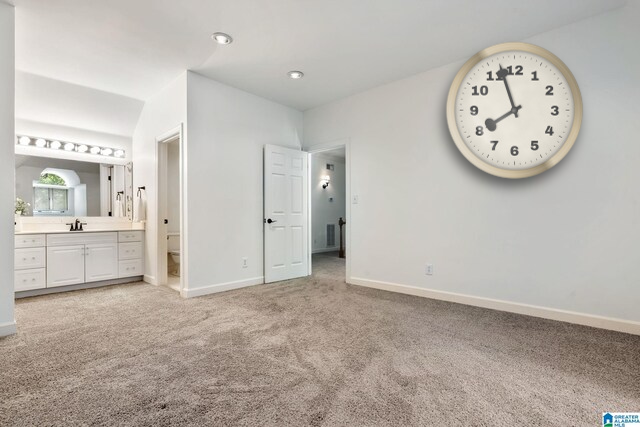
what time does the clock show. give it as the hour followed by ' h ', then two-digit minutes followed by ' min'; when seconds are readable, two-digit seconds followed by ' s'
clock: 7 h 57 min
